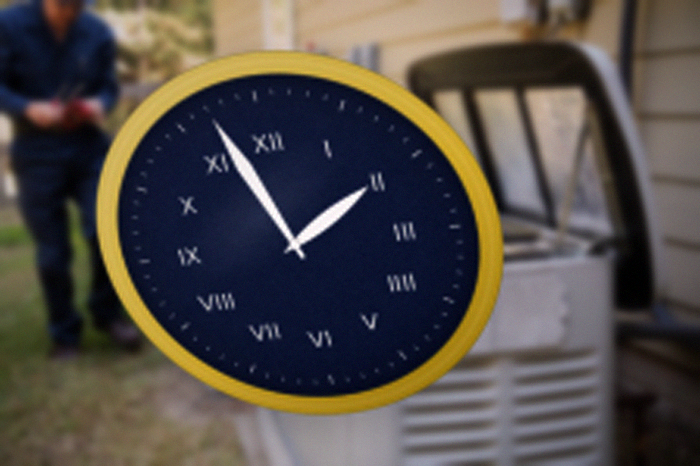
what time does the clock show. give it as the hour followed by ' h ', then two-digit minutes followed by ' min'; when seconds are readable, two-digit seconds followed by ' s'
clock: 1 h 57 min
